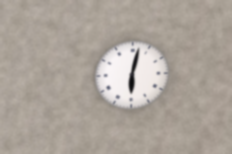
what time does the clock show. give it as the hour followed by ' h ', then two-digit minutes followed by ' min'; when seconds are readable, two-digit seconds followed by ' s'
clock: 6 h 02 min
